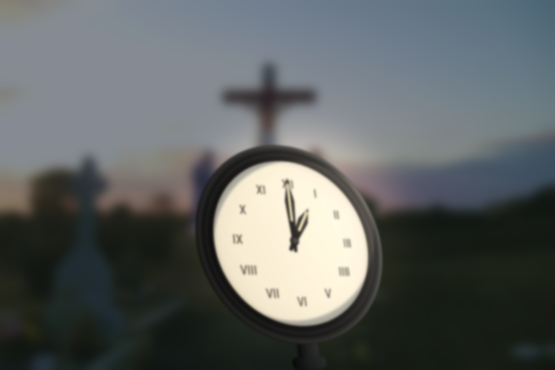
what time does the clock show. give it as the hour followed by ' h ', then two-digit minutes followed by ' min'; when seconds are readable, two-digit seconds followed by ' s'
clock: 1 h 00 min
